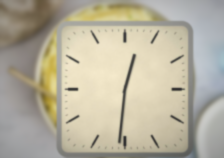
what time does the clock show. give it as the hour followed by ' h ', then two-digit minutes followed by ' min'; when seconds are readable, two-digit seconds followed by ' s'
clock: 12 h 31 min
